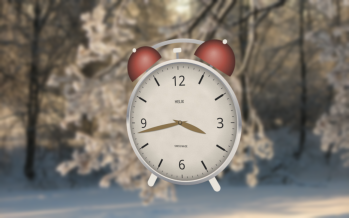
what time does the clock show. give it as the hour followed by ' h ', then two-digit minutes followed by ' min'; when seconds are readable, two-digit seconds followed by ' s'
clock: 3 h 43 min
